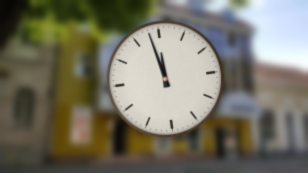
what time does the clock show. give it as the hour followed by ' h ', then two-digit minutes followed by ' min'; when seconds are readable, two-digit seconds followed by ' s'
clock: 11 h 58 min
